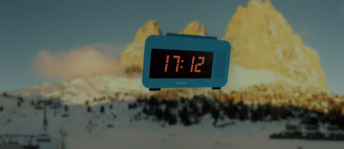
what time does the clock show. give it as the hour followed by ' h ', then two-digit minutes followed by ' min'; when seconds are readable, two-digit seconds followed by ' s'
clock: 17 h 12 min
